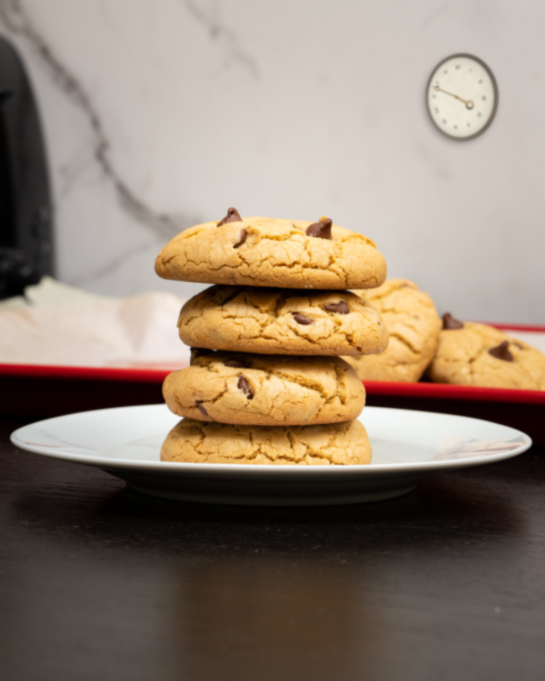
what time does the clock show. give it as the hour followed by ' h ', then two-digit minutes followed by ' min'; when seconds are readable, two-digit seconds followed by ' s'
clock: 3 h 48 min
